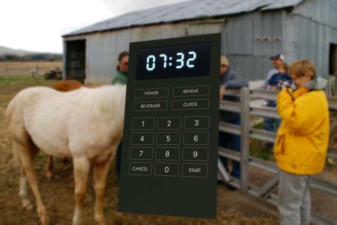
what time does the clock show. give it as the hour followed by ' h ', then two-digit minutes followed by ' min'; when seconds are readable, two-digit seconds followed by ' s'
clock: 7 h 32 min
